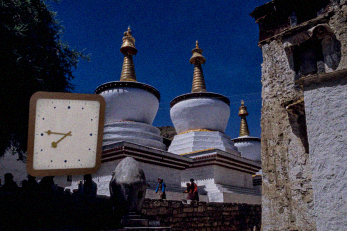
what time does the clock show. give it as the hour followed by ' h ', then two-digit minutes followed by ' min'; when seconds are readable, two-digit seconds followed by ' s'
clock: 7 h 46 min
